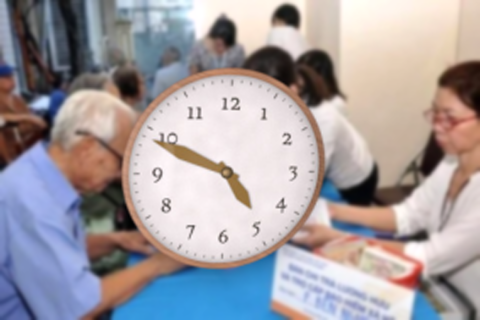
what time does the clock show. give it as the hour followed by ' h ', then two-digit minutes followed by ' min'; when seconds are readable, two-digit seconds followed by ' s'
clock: 4 h 49 min
